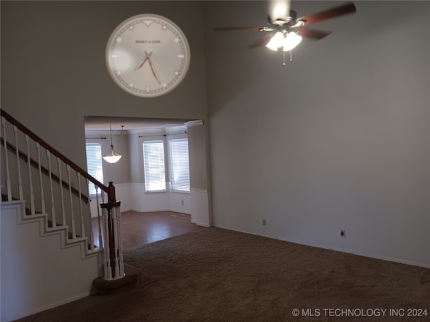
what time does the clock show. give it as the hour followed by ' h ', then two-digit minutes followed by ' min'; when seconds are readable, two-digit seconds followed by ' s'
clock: 7 h 26 min
